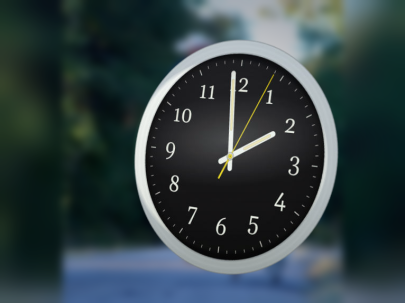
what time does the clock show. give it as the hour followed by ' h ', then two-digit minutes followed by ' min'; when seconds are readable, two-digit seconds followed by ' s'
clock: 1 h 59 min 04 s
